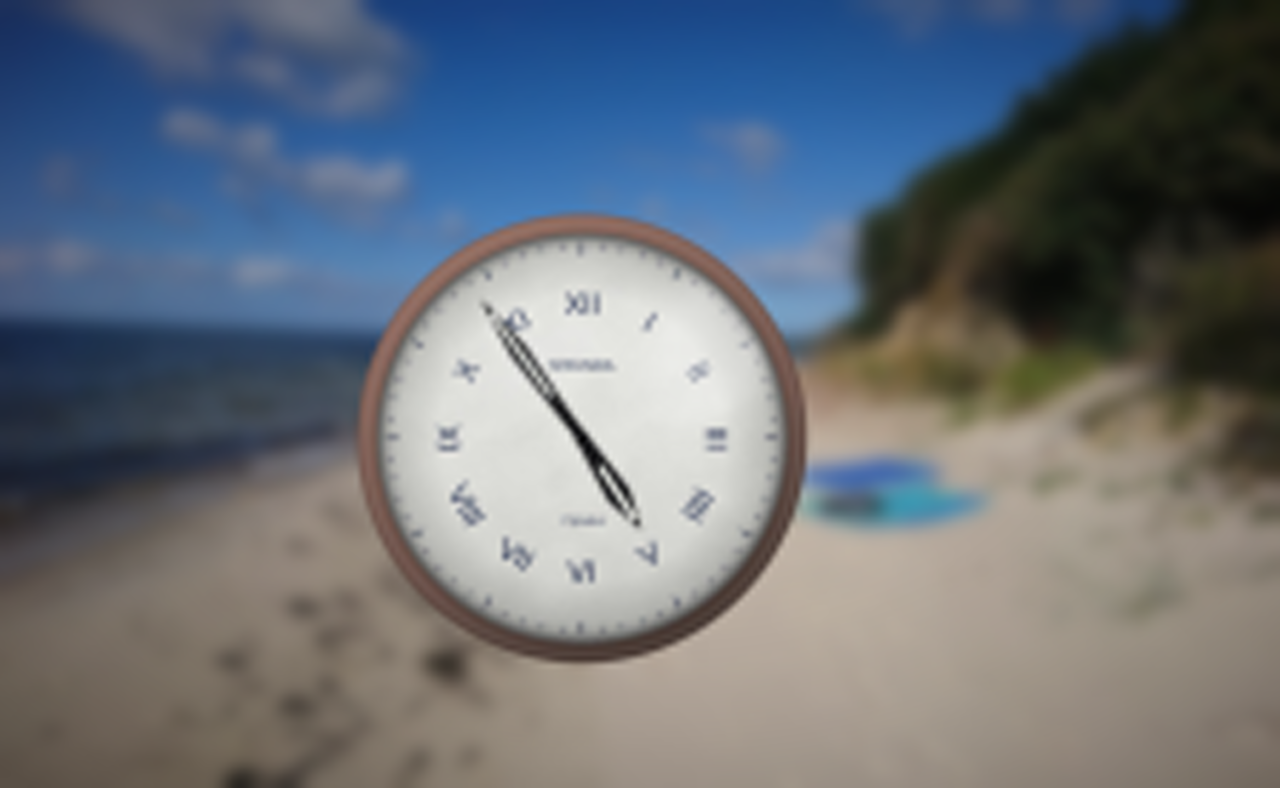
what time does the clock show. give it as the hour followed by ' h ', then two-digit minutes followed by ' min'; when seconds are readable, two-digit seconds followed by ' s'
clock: 4 h 54 min
